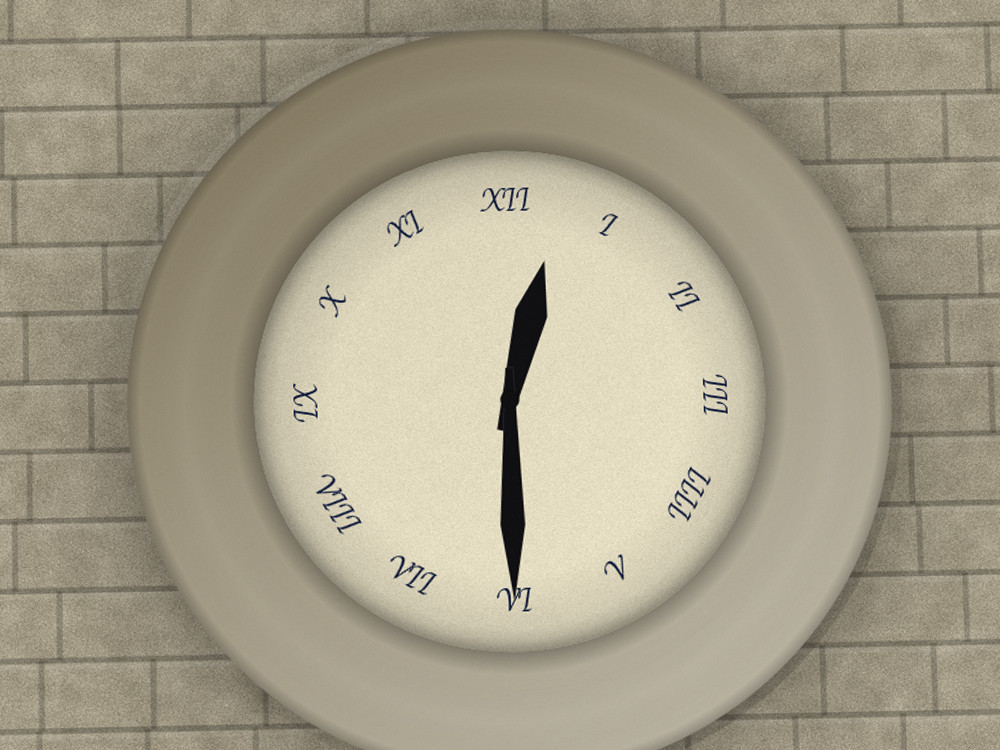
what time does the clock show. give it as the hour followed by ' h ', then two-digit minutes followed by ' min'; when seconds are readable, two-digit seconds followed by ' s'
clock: 12 h 30 min
